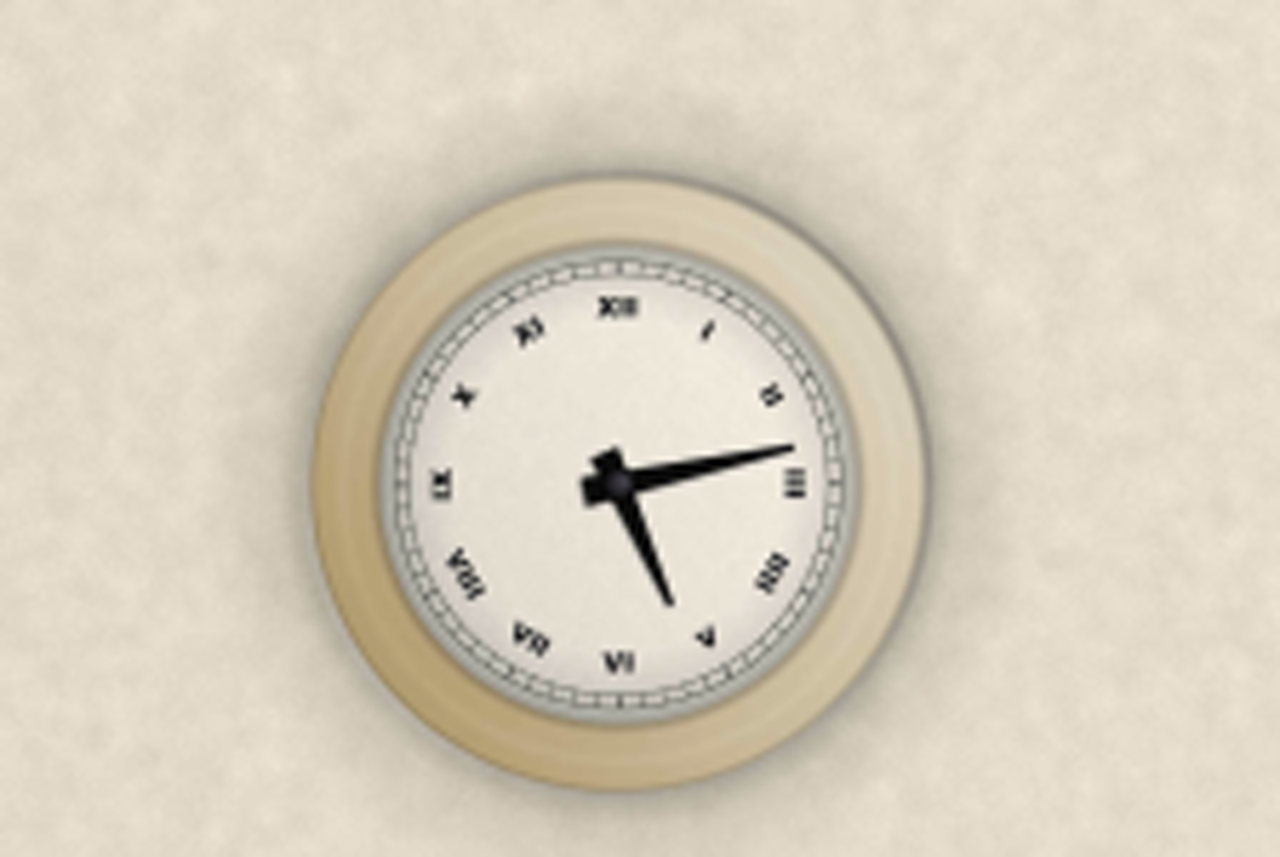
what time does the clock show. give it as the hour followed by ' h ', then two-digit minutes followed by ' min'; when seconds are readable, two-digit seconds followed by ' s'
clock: 5 h 13 min
